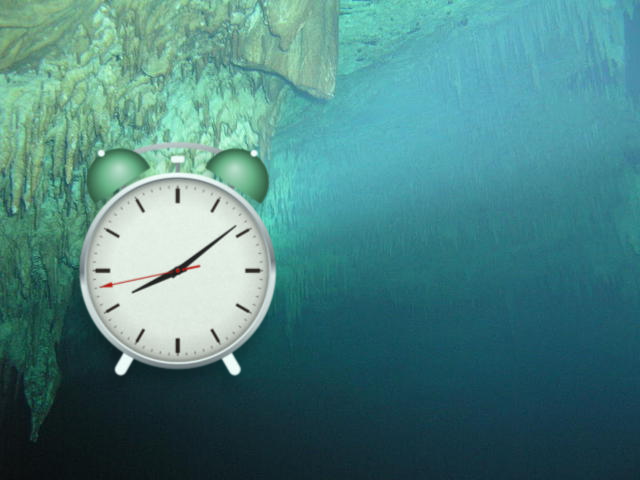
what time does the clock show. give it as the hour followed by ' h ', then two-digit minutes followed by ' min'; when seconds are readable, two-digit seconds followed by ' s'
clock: 8 h 08 min 43 s
